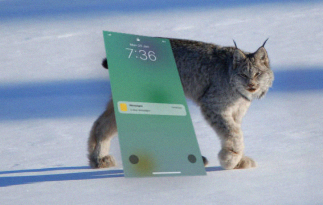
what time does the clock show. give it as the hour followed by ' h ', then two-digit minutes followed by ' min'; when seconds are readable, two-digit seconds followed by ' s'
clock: 7 h 36 min
